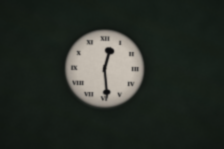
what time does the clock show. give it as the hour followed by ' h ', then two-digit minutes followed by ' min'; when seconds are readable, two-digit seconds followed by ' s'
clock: 12 h 29 min
